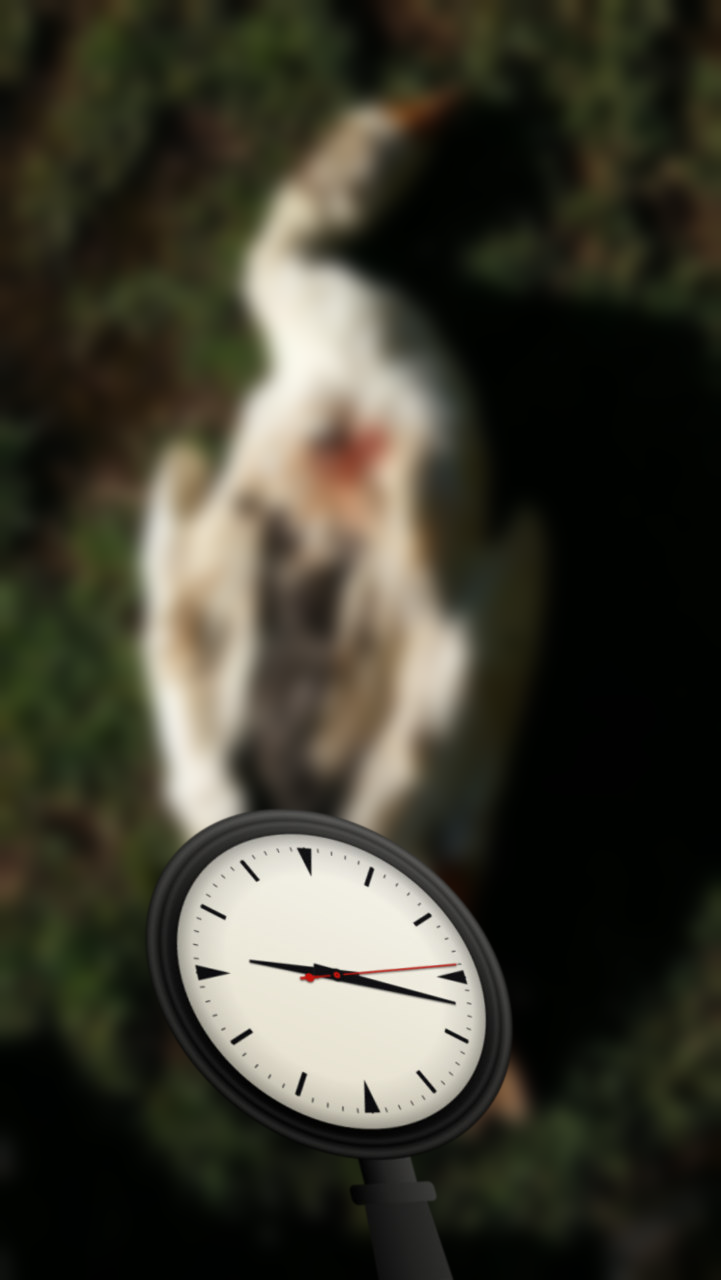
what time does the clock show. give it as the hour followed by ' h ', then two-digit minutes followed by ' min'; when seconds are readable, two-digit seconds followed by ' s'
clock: 9 h 17 min 14 s
